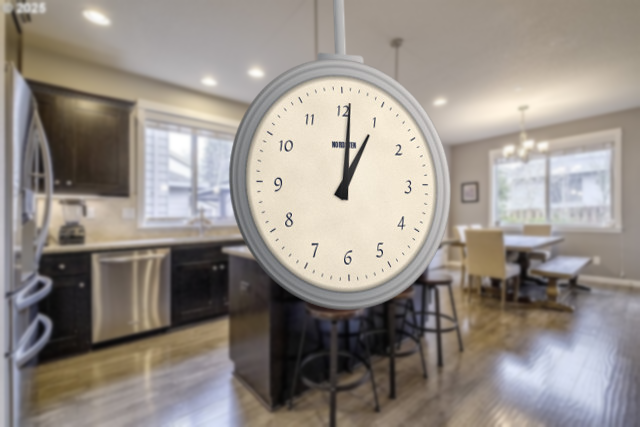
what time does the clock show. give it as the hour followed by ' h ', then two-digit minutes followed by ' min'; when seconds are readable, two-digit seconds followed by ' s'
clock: 1 h 01 min
